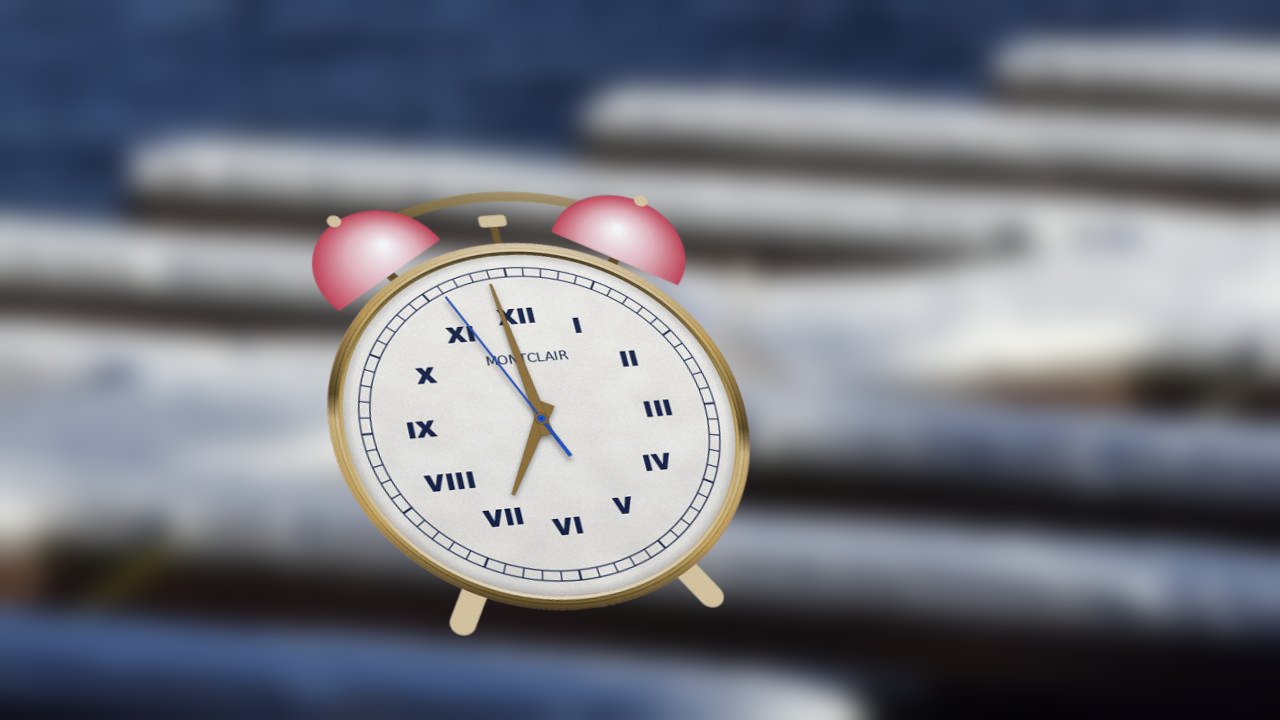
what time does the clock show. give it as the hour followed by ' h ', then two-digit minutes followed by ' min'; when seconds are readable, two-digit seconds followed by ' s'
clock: 6 h 58 min 56 s
